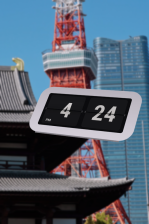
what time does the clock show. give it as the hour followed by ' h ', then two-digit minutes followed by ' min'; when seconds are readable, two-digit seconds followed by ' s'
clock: 4 h 24 min
